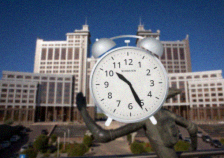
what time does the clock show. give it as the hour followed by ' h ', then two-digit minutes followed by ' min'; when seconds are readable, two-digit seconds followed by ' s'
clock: 10 h 26 min
